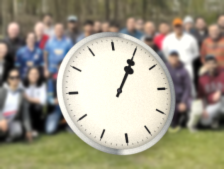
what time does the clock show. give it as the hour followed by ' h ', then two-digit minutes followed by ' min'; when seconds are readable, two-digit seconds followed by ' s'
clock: 1 h 05 min
